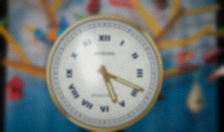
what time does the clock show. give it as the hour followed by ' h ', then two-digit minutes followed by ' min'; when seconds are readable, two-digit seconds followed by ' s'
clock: 5 h 19 min
